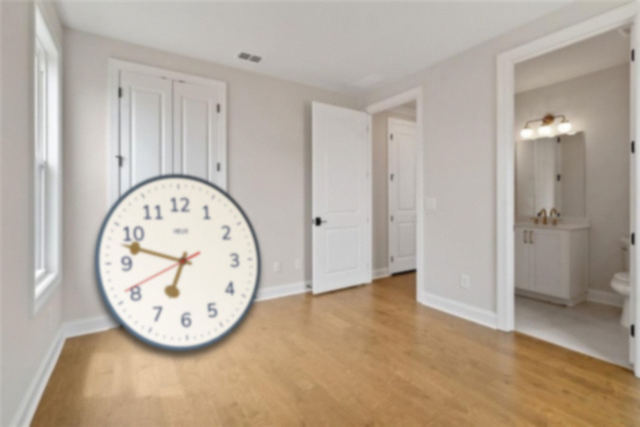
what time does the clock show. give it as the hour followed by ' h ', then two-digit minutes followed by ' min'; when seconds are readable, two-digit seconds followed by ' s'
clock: 6 h 47 min 41 s
